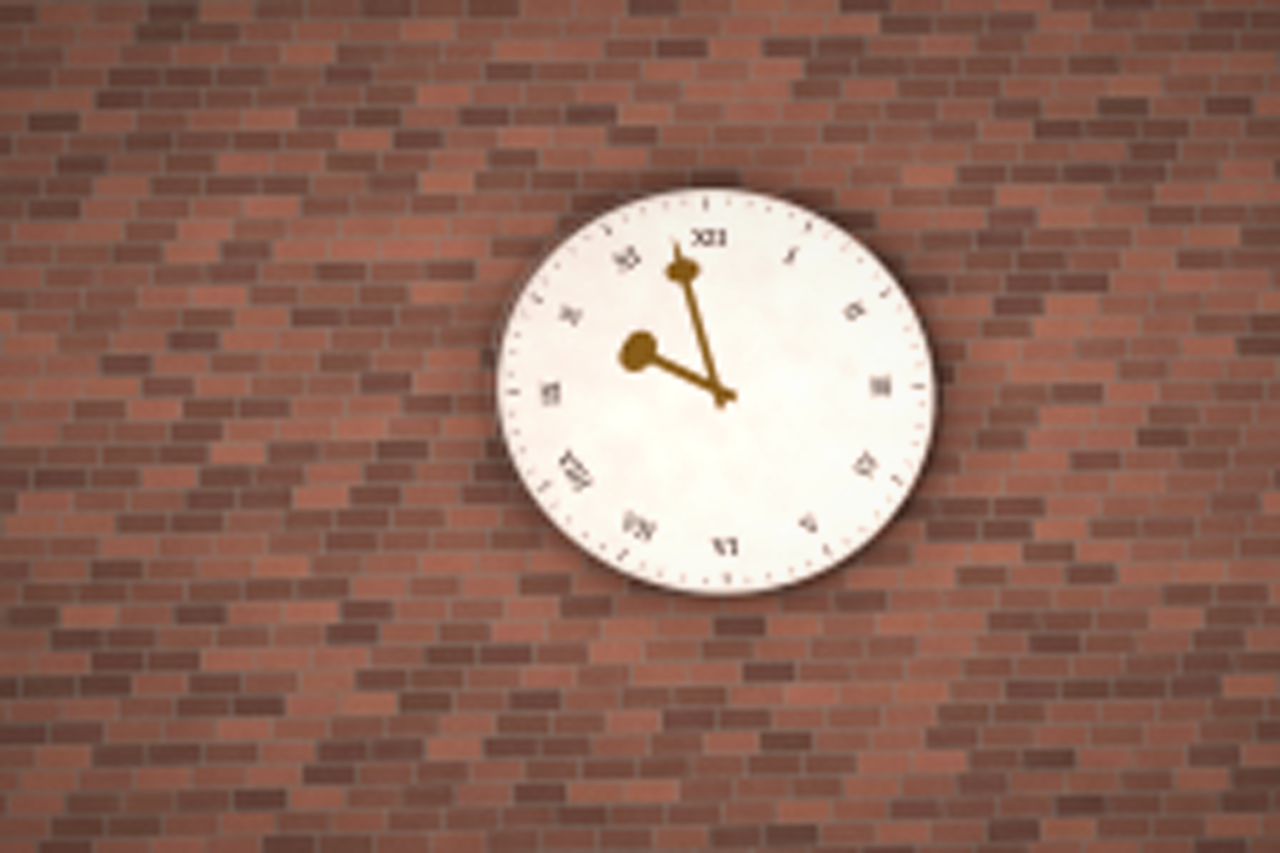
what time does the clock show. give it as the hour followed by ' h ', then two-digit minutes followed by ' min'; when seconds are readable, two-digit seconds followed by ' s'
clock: 9 h 58 min
